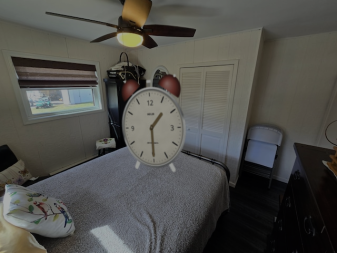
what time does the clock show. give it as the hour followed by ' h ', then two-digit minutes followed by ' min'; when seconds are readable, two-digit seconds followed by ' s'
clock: 1 h 30 min
